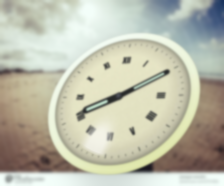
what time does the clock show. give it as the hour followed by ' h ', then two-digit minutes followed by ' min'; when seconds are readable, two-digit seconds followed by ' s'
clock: 8 h 10 min
